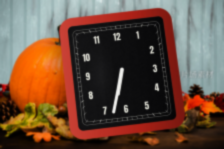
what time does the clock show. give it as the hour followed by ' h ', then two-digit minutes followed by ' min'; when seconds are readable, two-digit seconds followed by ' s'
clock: 6 h 33 min
